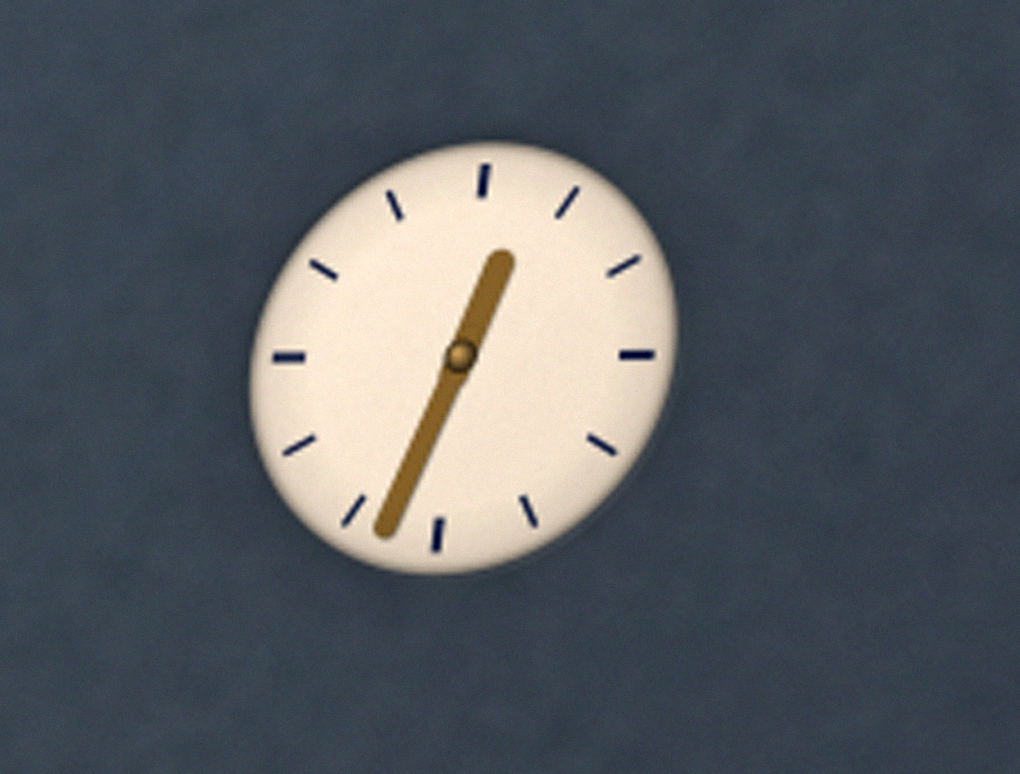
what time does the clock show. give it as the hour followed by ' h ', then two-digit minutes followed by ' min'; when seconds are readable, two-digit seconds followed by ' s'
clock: 12 h 33 min
